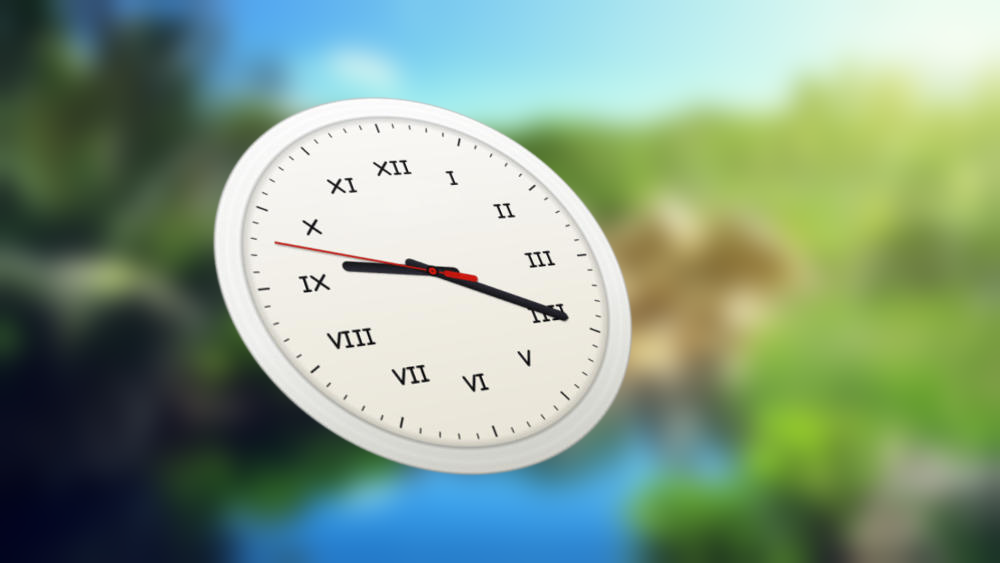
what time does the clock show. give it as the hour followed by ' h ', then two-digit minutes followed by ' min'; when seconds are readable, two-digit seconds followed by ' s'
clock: 9 h 19 min 48 s
